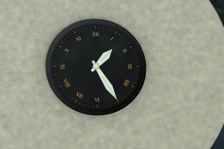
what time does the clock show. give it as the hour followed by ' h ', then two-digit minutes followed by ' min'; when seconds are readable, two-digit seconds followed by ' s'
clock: 1 h 25 min
